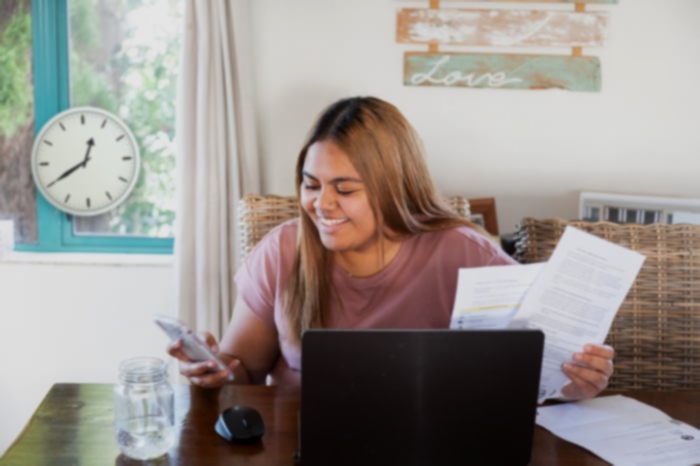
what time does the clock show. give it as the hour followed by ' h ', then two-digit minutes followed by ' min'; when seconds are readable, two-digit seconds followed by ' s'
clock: 12 h 40 min
